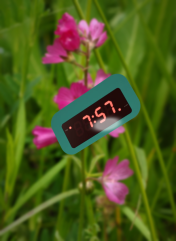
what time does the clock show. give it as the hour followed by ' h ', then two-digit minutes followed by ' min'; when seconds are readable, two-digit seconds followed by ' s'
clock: 7 h 57 min
